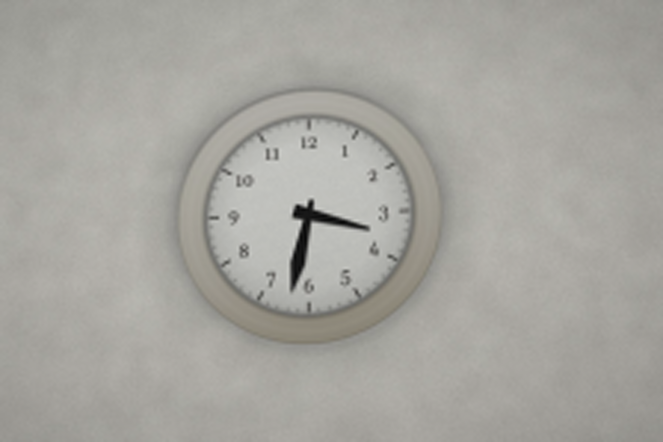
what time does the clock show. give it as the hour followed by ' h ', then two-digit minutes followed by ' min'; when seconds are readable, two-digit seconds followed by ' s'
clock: 3 h 32 min
